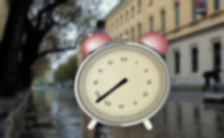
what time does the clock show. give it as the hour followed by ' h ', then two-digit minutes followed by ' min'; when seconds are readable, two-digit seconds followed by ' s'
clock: 7 h 38 min
